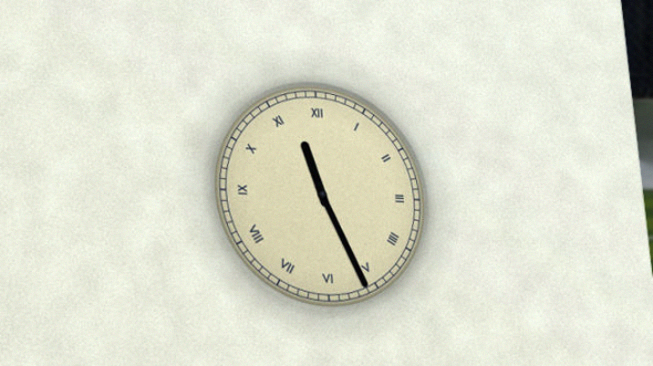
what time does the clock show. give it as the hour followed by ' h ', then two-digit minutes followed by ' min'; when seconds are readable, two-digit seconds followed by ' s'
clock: 11 h 26 min
